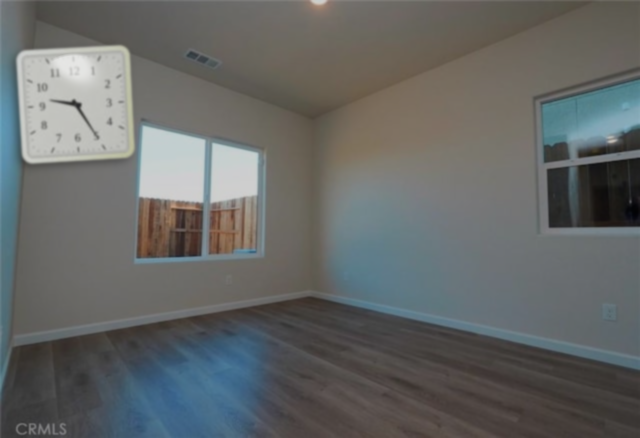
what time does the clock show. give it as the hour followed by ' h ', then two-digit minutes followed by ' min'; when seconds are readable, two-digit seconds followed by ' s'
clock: 9 h 25 min
